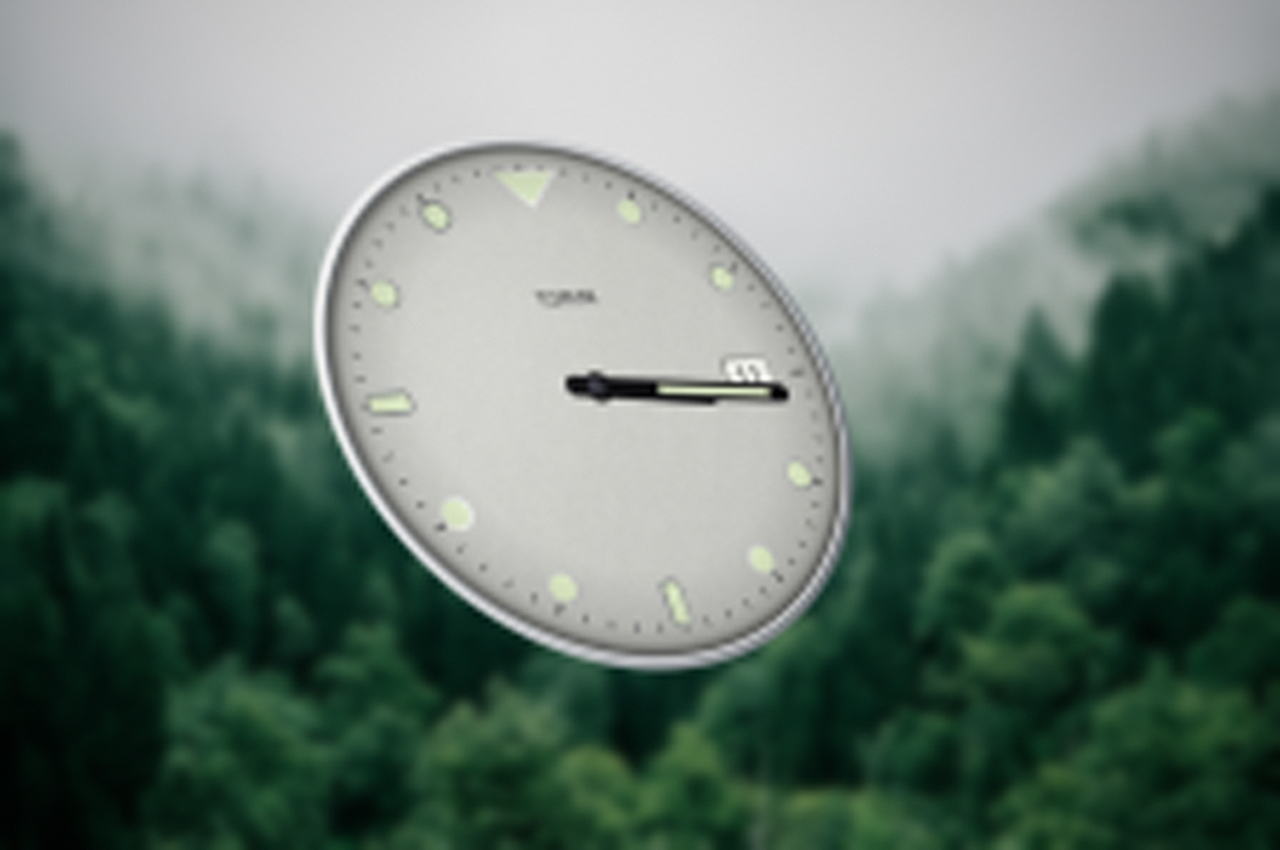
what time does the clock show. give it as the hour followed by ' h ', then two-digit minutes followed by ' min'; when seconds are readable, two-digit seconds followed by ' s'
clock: 3 h 16 min
